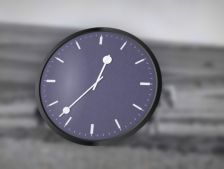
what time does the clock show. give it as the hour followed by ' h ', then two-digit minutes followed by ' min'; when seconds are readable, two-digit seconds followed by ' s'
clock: 12 h 37 min
